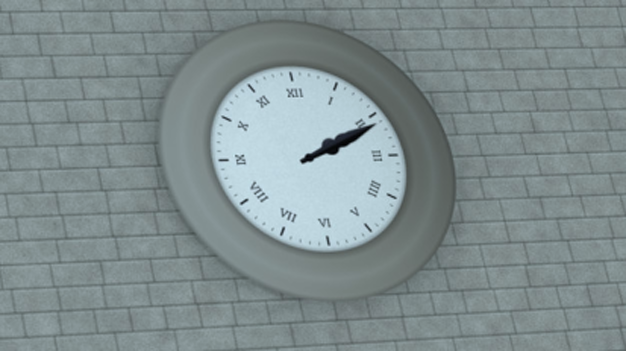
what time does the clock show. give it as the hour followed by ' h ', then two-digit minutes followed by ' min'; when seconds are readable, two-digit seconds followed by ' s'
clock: 2 h 11 min
